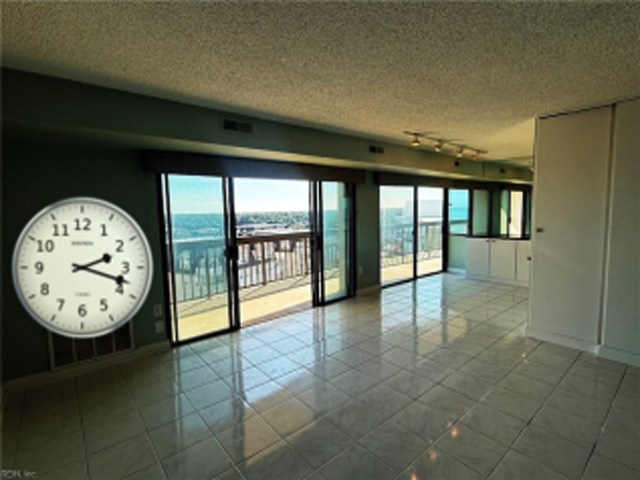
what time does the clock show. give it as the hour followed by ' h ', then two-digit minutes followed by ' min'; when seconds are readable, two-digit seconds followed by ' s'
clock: 2 h 18 min
